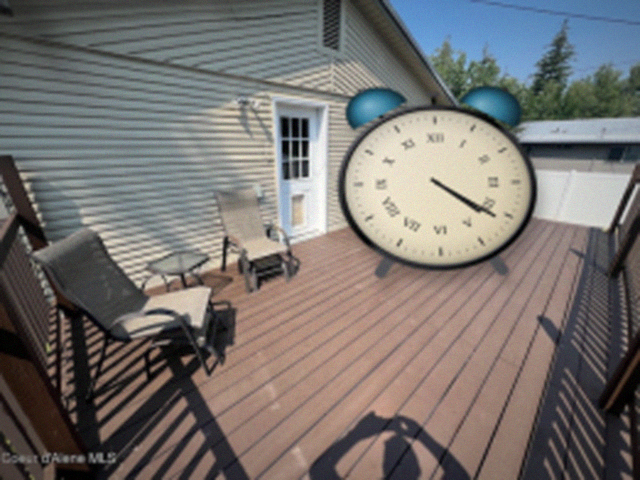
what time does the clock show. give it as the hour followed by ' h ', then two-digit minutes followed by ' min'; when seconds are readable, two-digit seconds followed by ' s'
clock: 4 h 21 min
